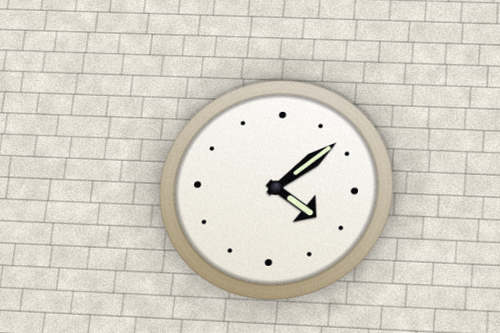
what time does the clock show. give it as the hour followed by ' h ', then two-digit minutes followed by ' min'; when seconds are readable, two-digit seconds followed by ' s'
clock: 4 h 08 min
